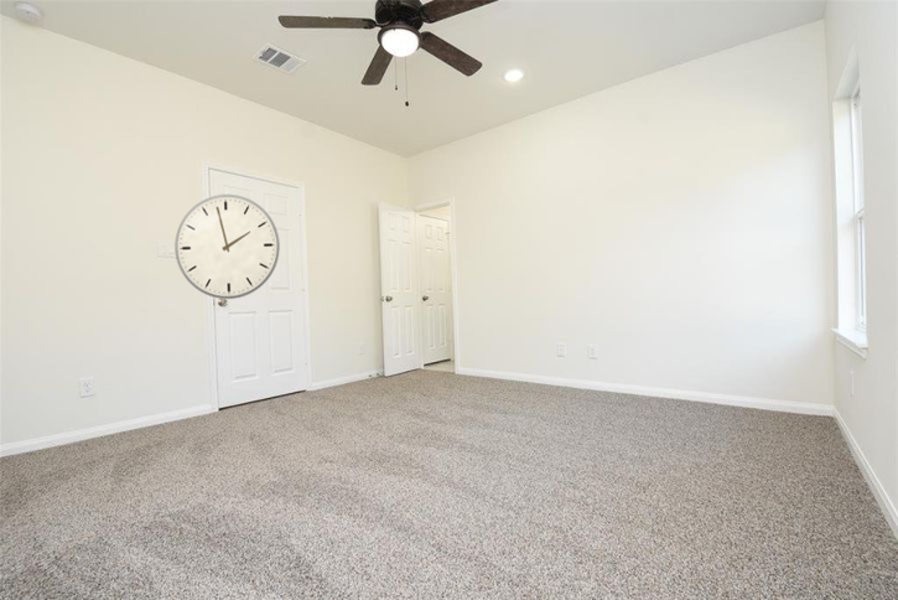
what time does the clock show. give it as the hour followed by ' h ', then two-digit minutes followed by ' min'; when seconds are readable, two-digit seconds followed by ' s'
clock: 1 h 58 min
